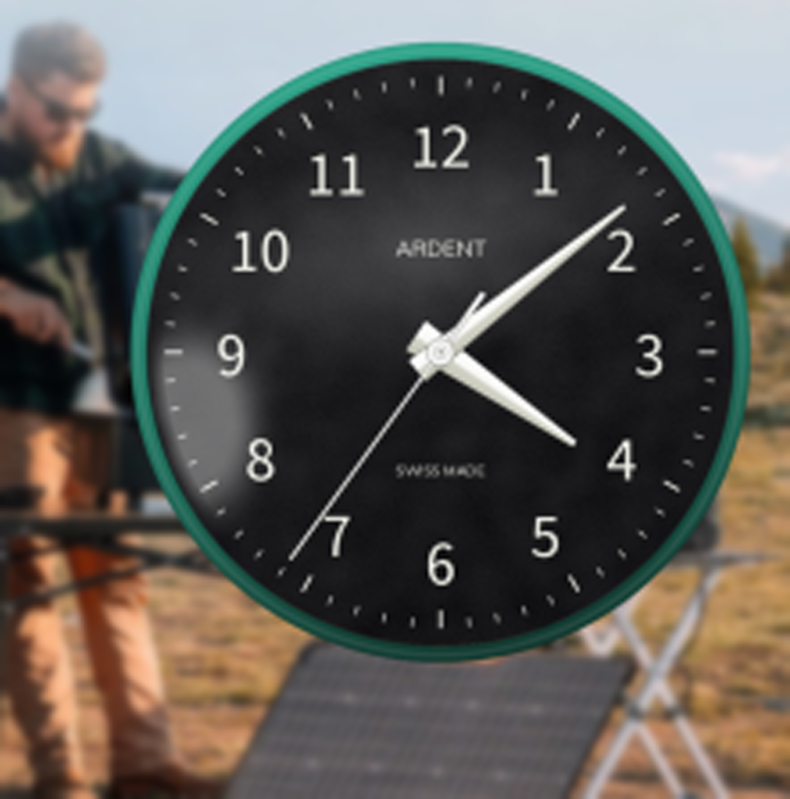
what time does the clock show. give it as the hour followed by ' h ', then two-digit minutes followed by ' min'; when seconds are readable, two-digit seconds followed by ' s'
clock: 4 h 08 min 36 s
